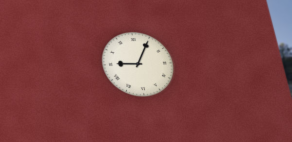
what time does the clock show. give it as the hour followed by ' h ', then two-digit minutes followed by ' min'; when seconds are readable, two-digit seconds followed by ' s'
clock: 9 h 05 min
